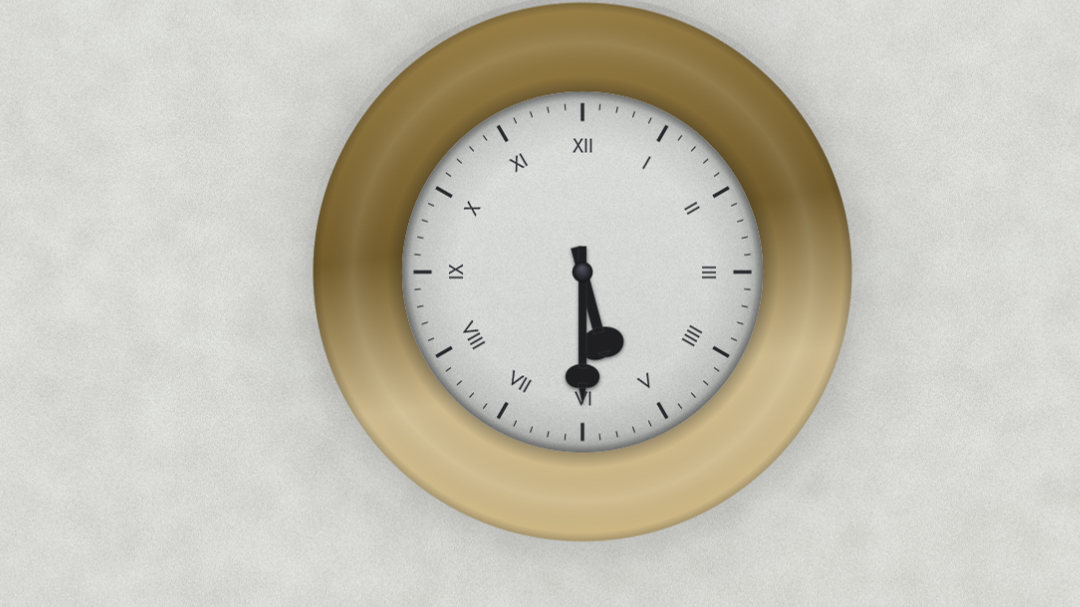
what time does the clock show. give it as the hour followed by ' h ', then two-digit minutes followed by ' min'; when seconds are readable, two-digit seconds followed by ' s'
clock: 5 h 30 min
